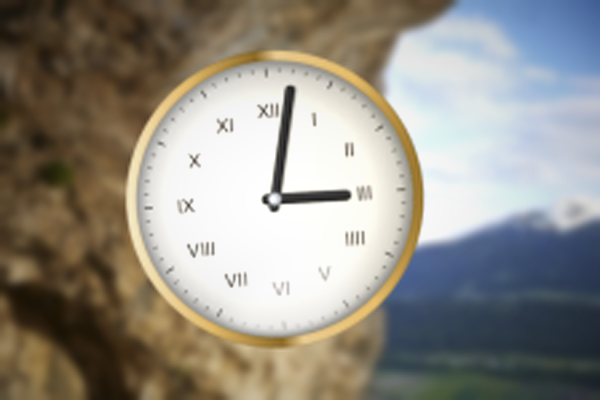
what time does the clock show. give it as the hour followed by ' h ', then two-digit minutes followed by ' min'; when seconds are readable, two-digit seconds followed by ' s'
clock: 3 h 02 min
